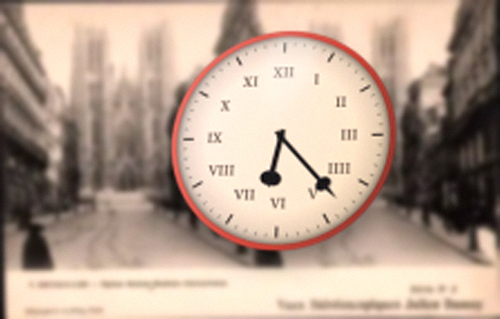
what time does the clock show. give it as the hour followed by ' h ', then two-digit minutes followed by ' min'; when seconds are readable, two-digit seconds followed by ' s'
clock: 6 h 23 min
